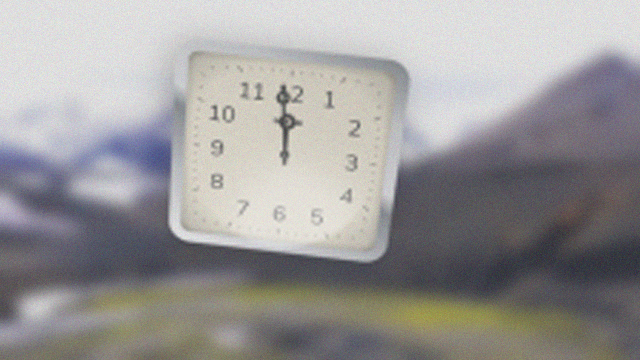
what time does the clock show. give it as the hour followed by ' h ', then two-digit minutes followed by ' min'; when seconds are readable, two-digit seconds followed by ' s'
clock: 11 h 59 min
